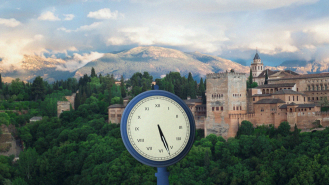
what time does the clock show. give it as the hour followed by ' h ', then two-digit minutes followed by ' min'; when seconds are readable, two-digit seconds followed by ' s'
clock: 5 h 27 min
